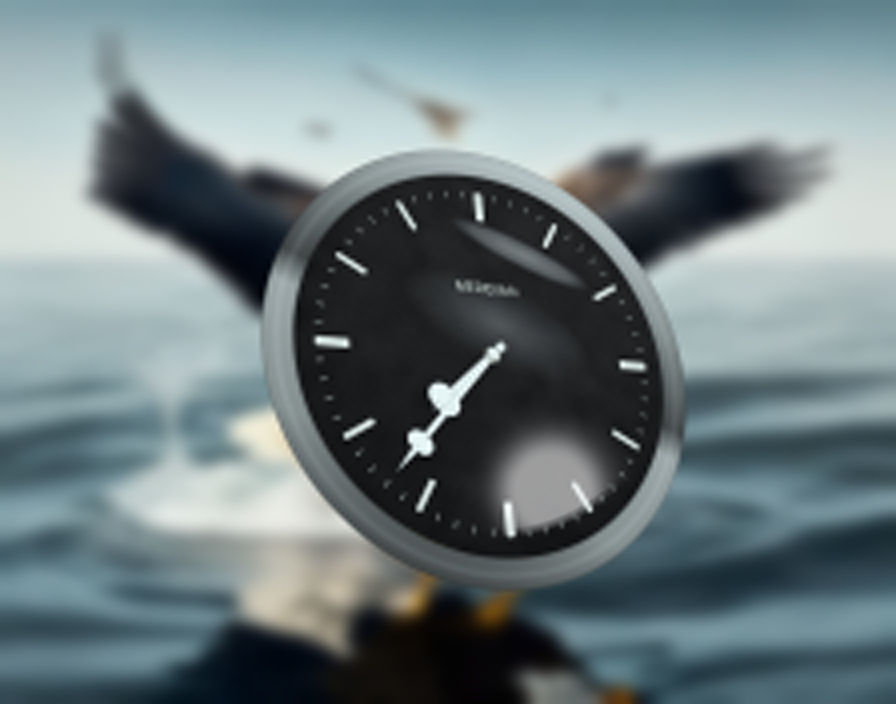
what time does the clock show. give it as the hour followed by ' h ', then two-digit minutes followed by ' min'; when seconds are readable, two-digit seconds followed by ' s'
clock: 7 h 37 min
